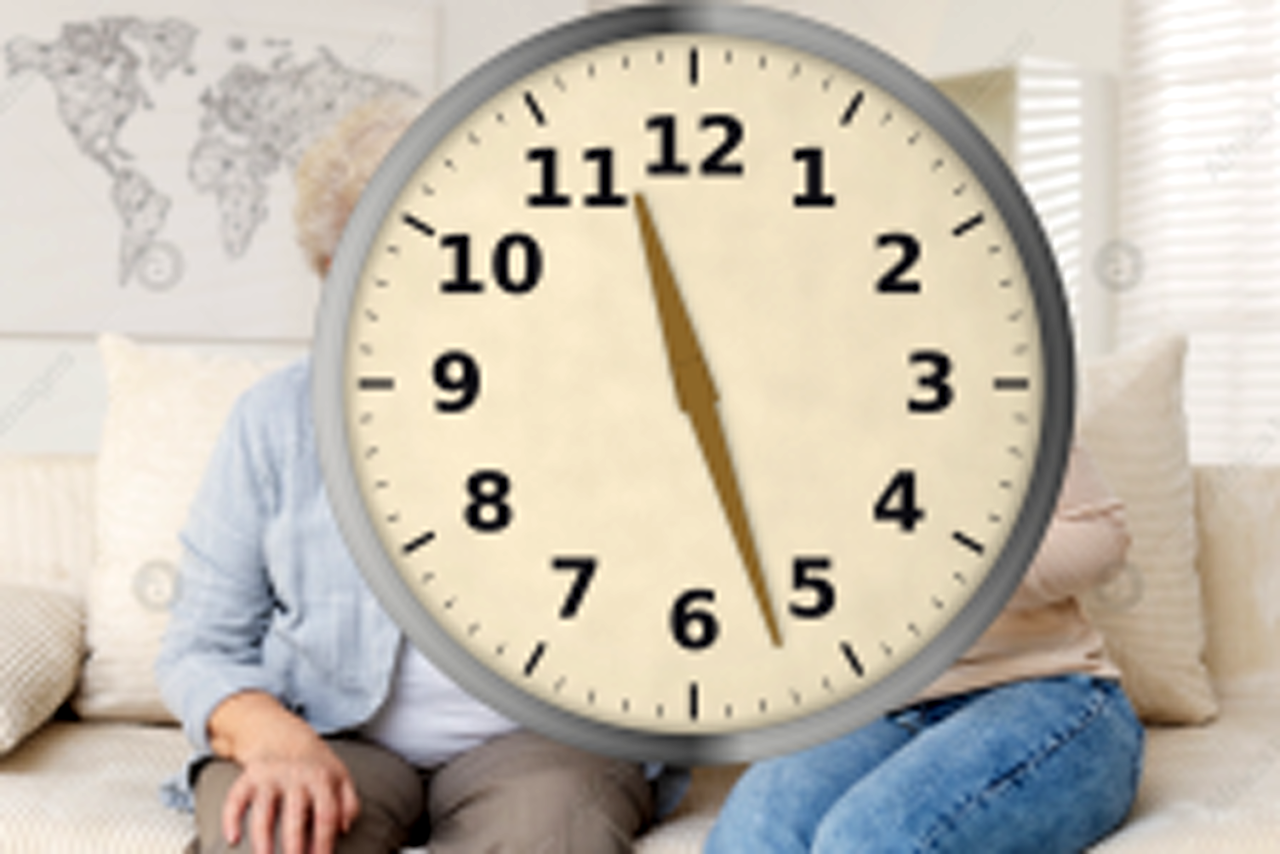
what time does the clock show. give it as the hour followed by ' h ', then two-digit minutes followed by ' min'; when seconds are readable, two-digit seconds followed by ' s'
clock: 11 h 27 min
